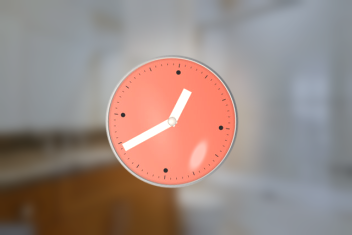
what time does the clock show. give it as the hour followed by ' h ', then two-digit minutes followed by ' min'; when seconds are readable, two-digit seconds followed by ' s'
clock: 12 h 39 min
